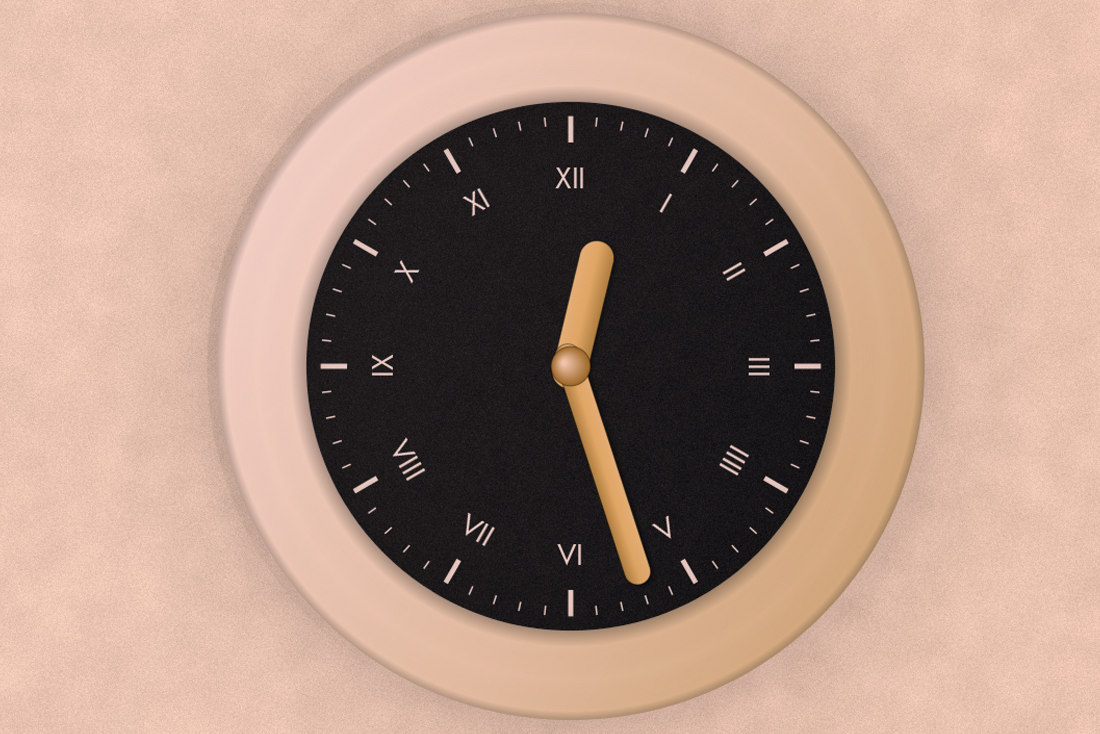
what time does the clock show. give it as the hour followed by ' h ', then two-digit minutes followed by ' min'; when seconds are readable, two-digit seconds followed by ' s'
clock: 12 h 27 min
